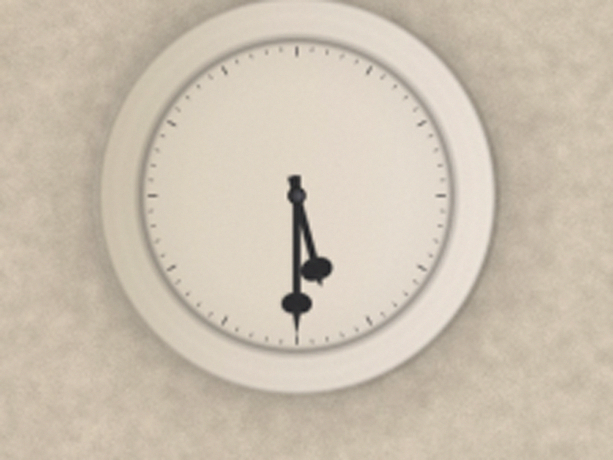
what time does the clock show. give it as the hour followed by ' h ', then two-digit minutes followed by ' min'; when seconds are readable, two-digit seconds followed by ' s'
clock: 5 h 30 min
